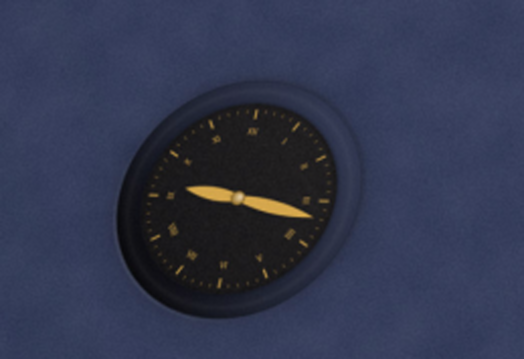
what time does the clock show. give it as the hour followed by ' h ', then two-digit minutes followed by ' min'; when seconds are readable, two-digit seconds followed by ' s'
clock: 9 h 17 min
